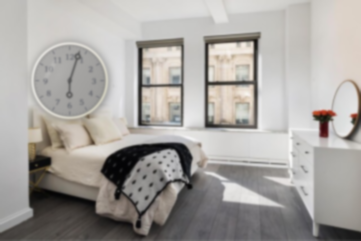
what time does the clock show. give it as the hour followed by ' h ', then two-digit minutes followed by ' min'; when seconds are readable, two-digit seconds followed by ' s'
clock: 6 h 03 min
